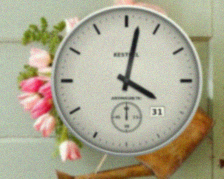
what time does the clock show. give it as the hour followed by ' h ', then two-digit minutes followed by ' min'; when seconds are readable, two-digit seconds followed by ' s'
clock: 4 h 02 min
